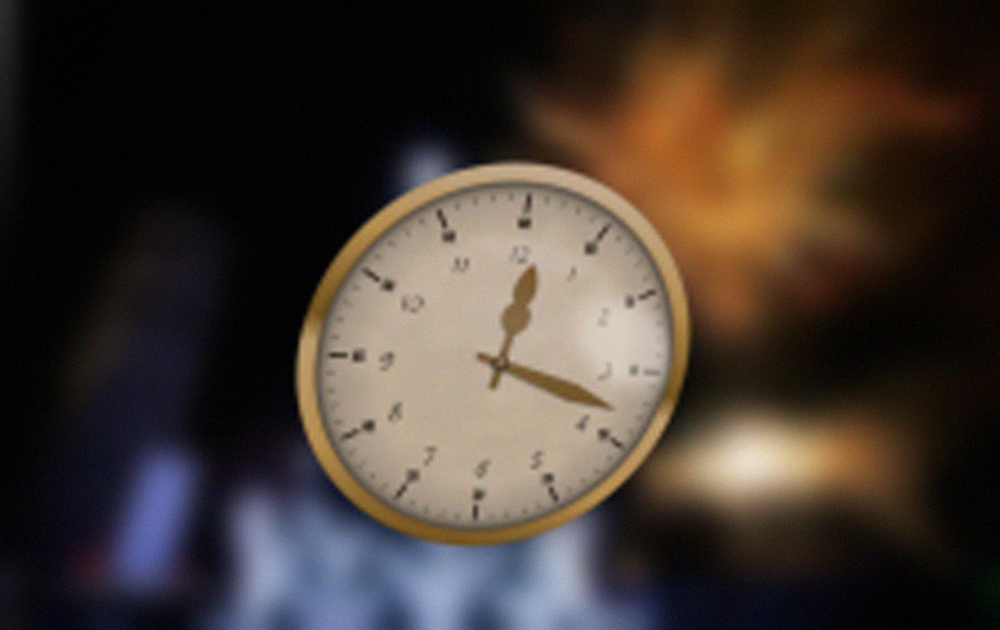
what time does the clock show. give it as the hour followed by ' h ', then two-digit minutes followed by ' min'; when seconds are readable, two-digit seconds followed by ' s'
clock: 12 h 18 min
